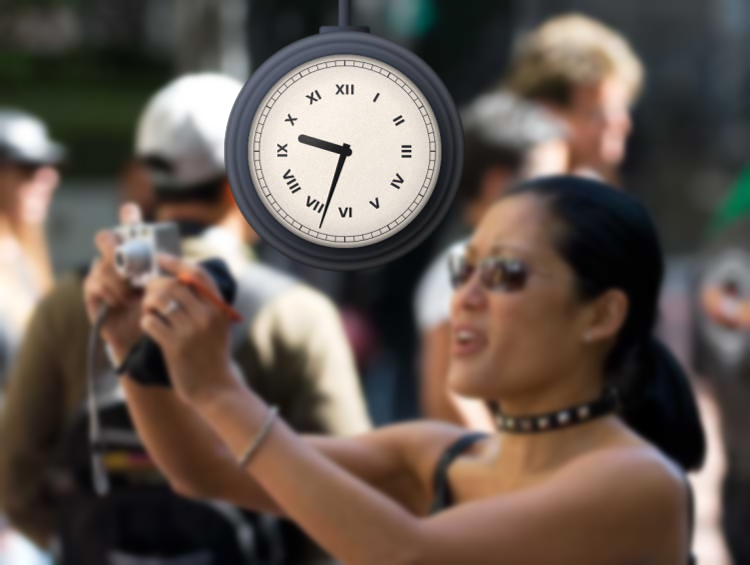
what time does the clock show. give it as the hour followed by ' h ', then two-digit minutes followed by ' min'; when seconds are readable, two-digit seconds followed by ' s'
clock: 9 h 33 min
